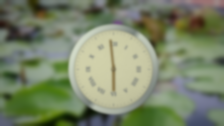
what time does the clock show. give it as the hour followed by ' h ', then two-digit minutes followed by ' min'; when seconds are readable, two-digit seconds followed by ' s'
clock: 5 h 59 min
